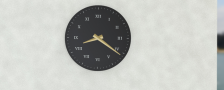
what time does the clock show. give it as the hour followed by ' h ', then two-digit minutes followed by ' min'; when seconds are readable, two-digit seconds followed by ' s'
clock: 8 h 21 min
